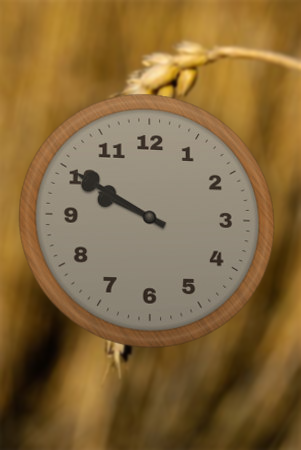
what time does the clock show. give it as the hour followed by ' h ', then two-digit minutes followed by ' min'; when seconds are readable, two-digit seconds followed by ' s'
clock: 9 h 50 min
